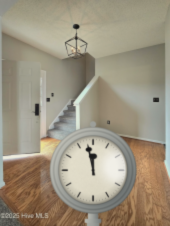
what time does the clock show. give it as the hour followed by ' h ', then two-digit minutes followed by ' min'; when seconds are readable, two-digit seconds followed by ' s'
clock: 11 h 58 min
